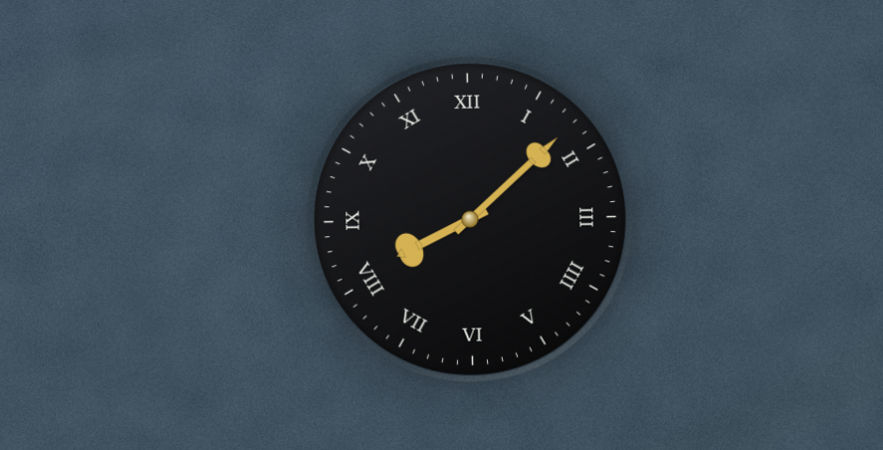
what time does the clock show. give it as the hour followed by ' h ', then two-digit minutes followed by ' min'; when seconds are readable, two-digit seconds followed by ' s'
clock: 8 h 08 min
